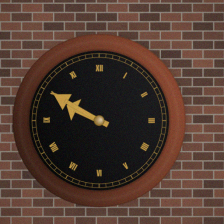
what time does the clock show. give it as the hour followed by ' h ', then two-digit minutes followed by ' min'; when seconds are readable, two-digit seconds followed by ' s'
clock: 9 h 50 min
